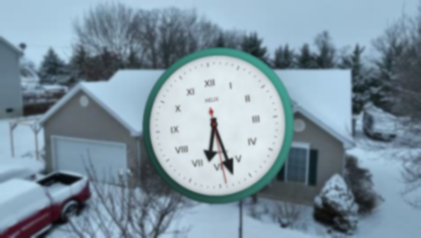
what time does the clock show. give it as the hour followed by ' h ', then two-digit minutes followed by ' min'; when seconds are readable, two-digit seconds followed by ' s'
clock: 6 h 27 min 29 s
